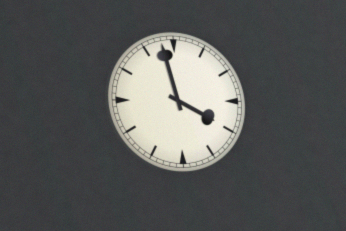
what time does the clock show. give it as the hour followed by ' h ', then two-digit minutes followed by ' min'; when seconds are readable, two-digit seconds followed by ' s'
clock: 3 h 58 min
